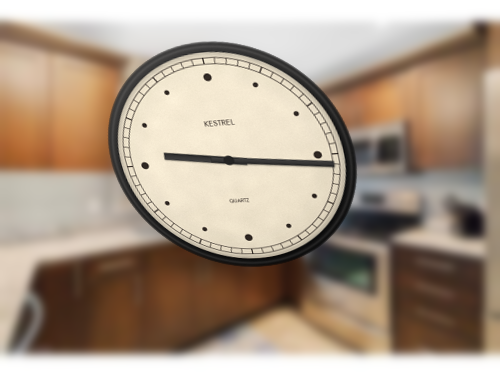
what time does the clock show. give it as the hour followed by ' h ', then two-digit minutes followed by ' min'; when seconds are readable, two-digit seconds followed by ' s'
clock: 9 h 16 min
